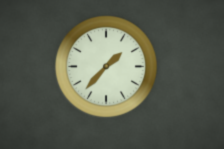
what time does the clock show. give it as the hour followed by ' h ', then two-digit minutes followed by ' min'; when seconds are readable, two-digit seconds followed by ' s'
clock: 1 h 37 min
